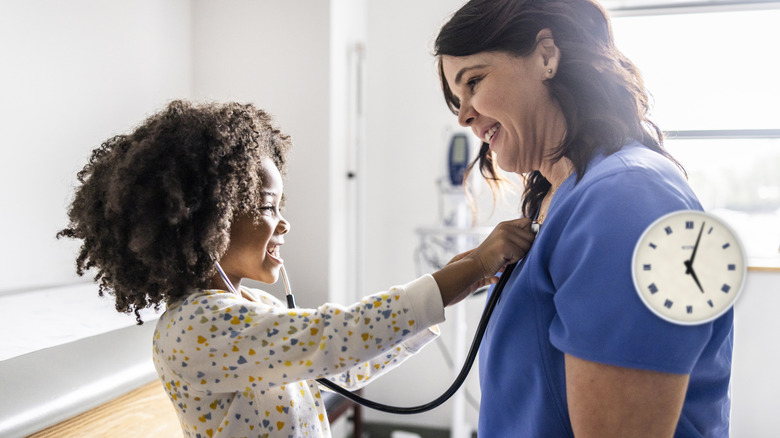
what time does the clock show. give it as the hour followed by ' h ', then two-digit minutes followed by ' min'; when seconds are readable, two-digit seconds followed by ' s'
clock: 5 h 03 min
